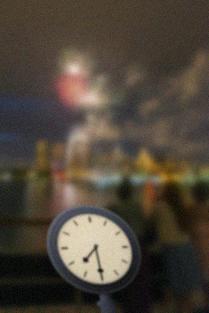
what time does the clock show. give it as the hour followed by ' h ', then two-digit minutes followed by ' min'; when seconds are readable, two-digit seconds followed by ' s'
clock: 7 h 30 min
